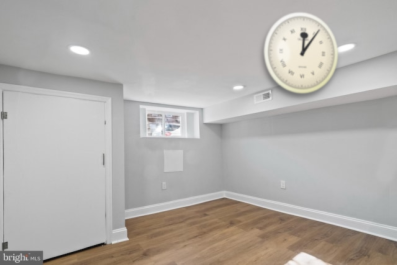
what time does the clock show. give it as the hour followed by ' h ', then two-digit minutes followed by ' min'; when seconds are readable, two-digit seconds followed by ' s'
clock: 12 h 06 min
